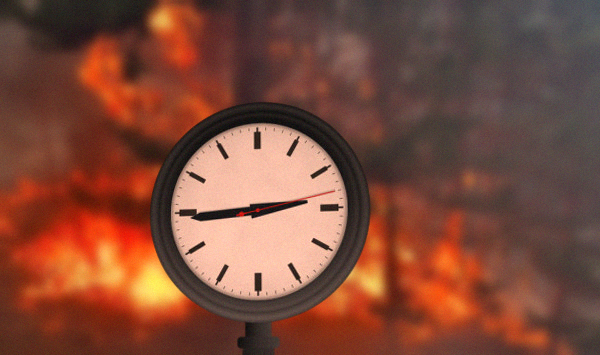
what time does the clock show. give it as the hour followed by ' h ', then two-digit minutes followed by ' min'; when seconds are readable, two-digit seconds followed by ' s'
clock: 2 h 44 min 13 s
